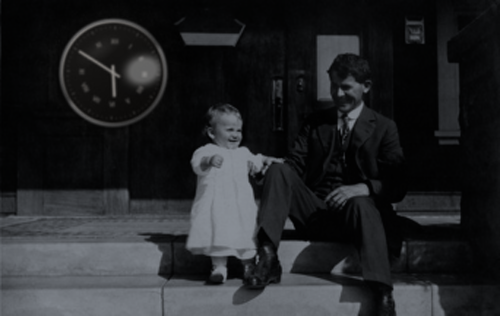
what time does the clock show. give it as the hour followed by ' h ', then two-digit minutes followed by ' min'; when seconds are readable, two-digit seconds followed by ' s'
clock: 5 h 50 min
